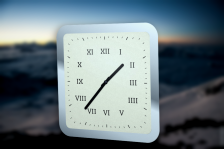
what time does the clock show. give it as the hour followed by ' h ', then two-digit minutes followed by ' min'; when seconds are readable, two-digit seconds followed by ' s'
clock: 1 h 37 min
